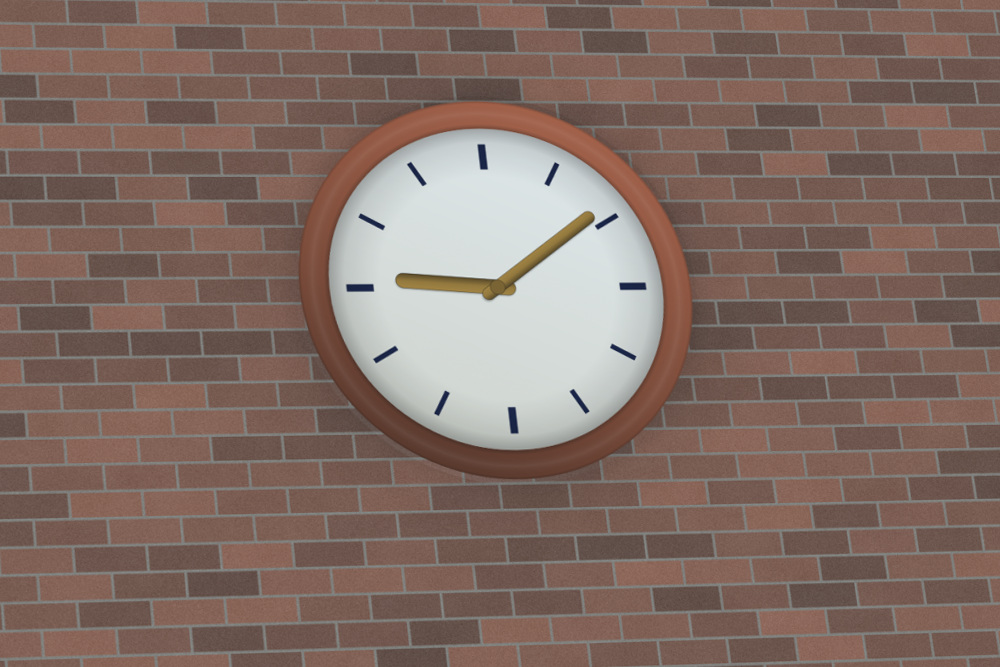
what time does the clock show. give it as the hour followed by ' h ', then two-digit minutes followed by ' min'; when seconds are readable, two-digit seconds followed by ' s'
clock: 9 h 09 min
